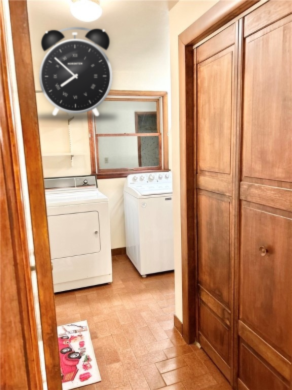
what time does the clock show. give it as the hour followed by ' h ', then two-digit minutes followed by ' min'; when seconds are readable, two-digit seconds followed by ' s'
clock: 7 h 52 min
